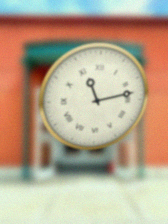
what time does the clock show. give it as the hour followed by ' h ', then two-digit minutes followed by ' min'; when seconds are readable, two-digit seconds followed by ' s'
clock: 11 h 13 min
